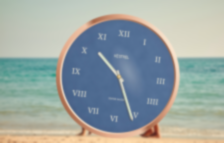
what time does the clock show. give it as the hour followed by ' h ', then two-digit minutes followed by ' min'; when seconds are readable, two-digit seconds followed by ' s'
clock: 10 h 26 min
